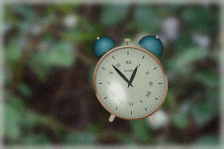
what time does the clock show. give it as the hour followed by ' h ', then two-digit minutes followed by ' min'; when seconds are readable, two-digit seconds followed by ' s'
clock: 12 h 53 min
